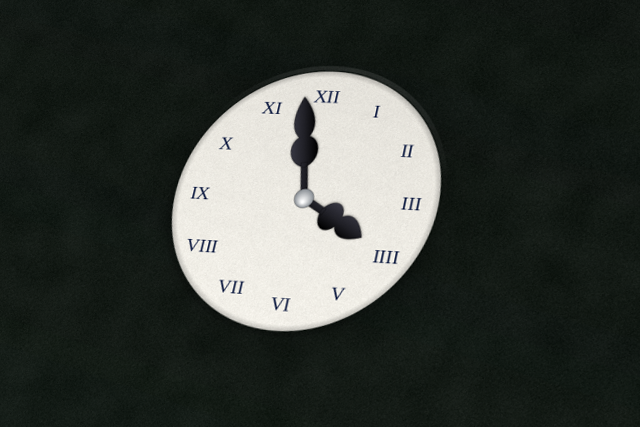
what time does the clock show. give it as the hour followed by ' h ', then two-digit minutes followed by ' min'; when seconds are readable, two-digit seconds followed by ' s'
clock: 3 h 58 min
